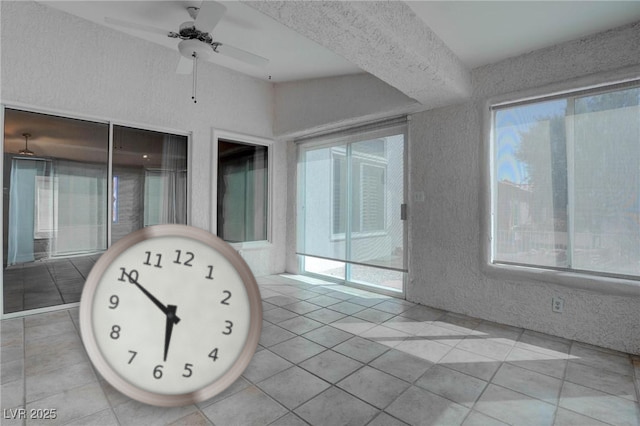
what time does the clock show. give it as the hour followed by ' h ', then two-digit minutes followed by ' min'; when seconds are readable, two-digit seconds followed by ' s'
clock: 5 h 50 min
